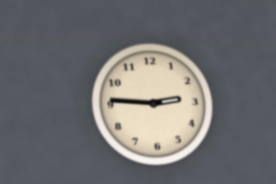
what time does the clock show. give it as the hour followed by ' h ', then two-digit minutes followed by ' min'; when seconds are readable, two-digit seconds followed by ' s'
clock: 2 h 46 min
